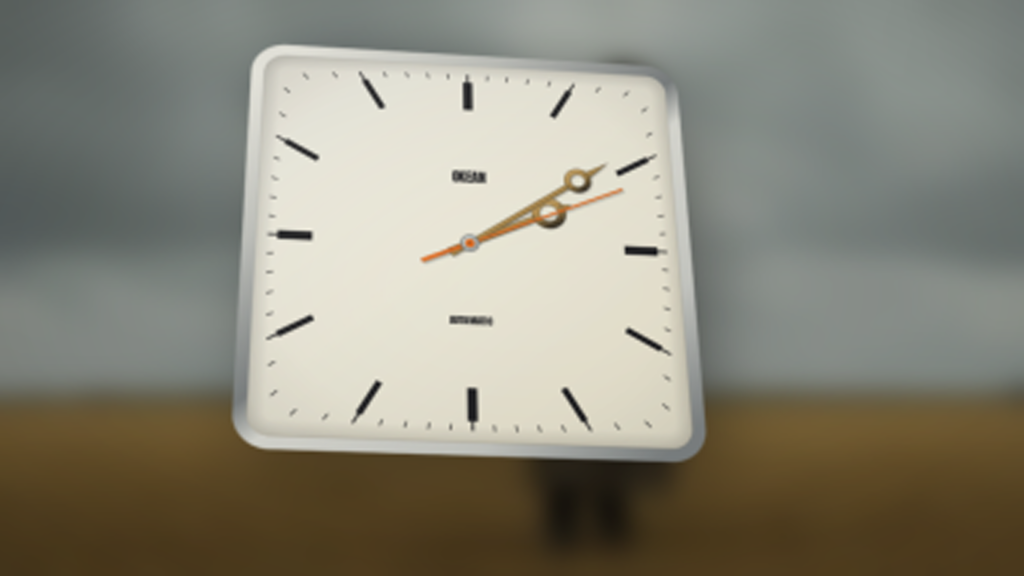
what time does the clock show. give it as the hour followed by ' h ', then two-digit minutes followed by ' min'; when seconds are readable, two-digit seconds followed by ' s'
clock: 2 h 09 min 11 s
